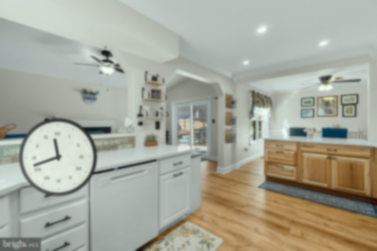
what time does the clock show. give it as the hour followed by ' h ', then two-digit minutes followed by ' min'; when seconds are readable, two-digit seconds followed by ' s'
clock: 11 h 42 min
